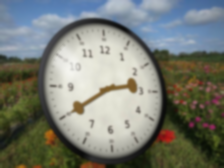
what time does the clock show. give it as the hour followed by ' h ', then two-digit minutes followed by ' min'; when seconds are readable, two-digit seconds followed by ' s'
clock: 2 h 40 min
